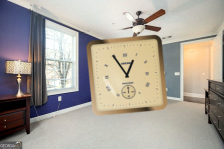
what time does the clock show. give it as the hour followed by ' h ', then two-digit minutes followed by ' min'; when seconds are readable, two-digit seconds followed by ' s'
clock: 12 h 55 min
